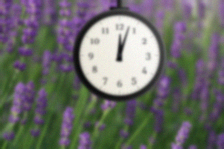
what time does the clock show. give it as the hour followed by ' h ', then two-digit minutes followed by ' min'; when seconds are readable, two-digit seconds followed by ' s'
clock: 12 h 03 min
